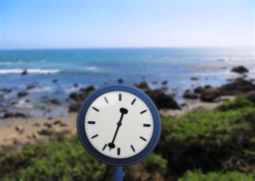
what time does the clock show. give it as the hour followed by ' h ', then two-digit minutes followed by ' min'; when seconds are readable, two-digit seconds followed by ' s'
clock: 12 h 33 min
